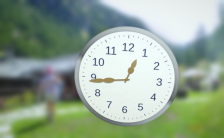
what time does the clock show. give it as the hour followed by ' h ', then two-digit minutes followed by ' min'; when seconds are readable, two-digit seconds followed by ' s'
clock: 12 h 44 min
